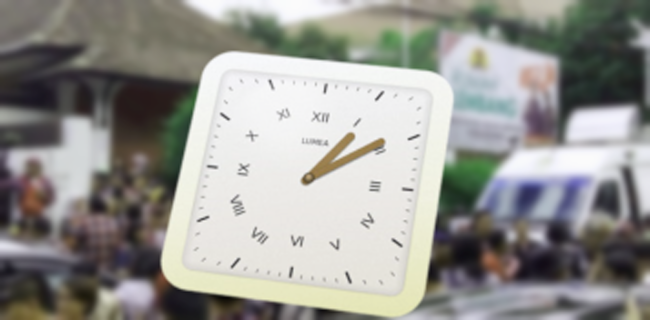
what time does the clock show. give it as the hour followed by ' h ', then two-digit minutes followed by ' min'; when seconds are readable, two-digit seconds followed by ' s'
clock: 1 h 09 min
